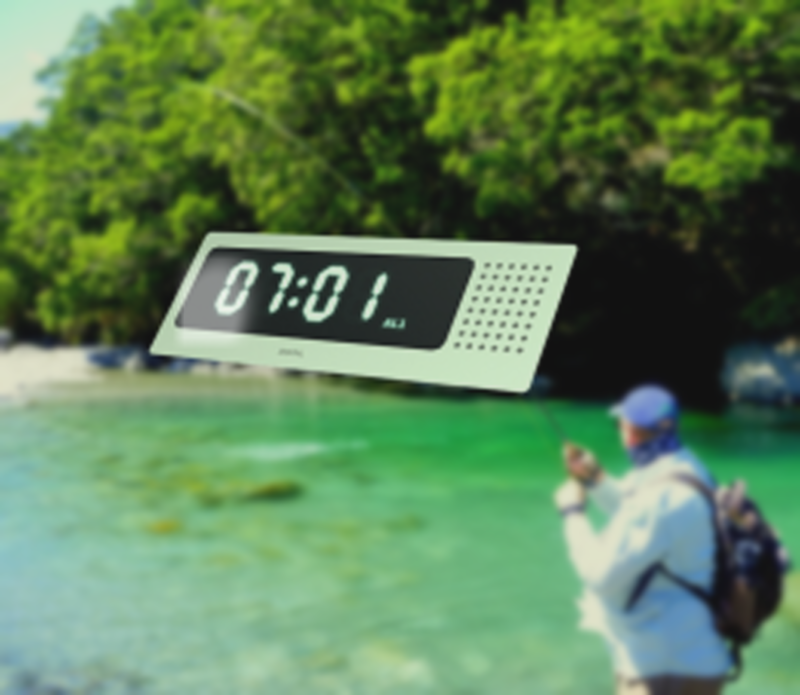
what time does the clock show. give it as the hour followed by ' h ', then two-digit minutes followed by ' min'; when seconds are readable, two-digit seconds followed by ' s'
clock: 7 h 01 min
